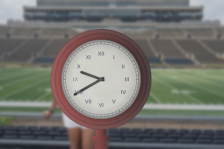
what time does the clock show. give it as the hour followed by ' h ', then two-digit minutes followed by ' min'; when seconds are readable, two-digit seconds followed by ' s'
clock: 9 h 40 min
